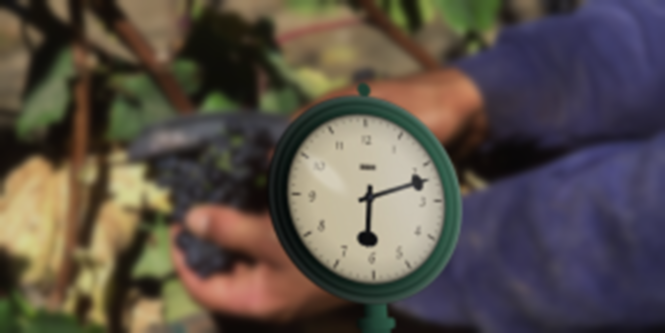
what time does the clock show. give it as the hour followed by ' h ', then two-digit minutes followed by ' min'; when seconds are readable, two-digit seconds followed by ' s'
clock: 6 h 12 min
